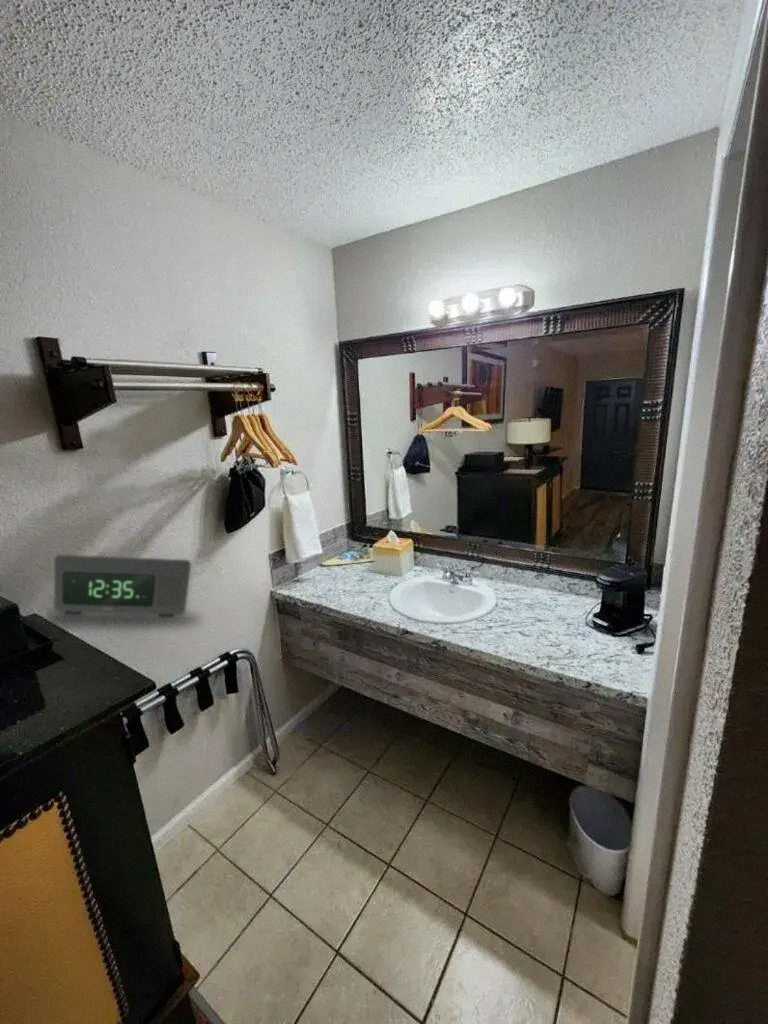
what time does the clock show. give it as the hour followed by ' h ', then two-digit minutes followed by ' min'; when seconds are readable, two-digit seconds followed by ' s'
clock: 12 h 35 min
